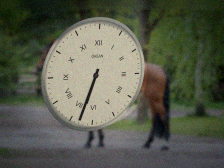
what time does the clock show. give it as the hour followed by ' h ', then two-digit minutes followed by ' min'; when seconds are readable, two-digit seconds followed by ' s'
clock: 6 h 33 min
